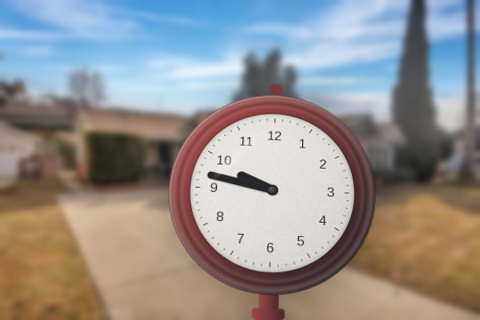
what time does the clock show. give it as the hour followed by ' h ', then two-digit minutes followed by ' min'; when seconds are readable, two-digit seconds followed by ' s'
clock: 9 h 47 min
